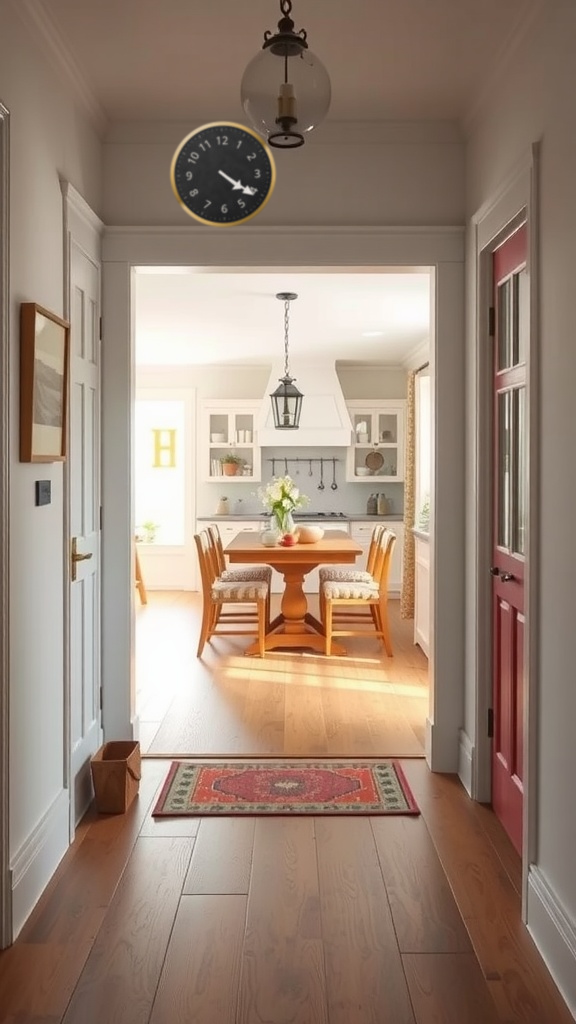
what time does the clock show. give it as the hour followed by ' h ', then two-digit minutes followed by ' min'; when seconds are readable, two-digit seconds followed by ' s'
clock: 4 h 21 min
